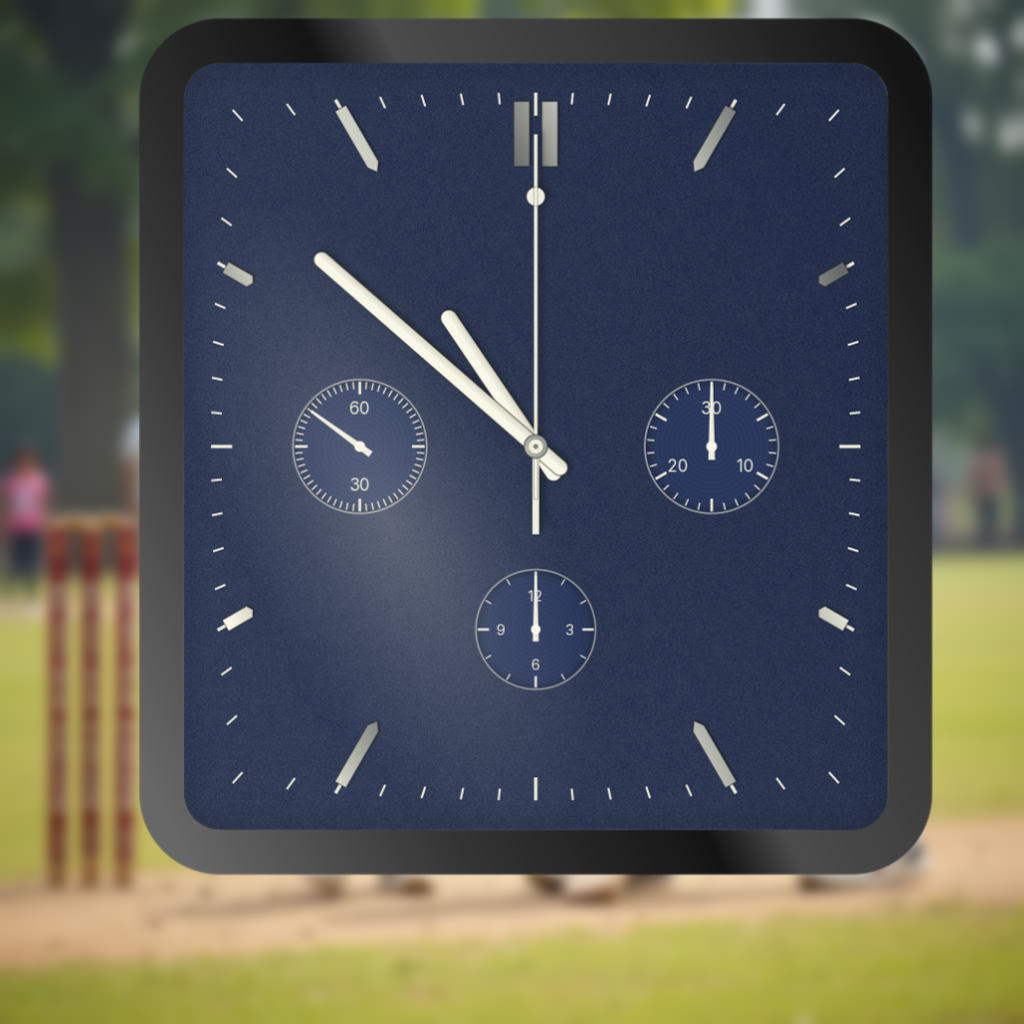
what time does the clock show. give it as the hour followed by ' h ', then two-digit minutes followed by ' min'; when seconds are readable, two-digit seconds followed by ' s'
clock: 10 h 51 min 51 s
